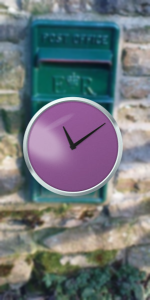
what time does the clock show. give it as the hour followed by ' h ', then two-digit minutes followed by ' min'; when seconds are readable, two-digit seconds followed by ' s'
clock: 11 h 09 min
